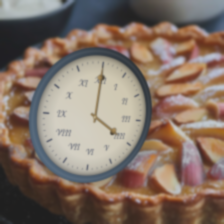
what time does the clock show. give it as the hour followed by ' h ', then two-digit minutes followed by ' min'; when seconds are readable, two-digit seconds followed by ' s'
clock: 4 h 00 min
